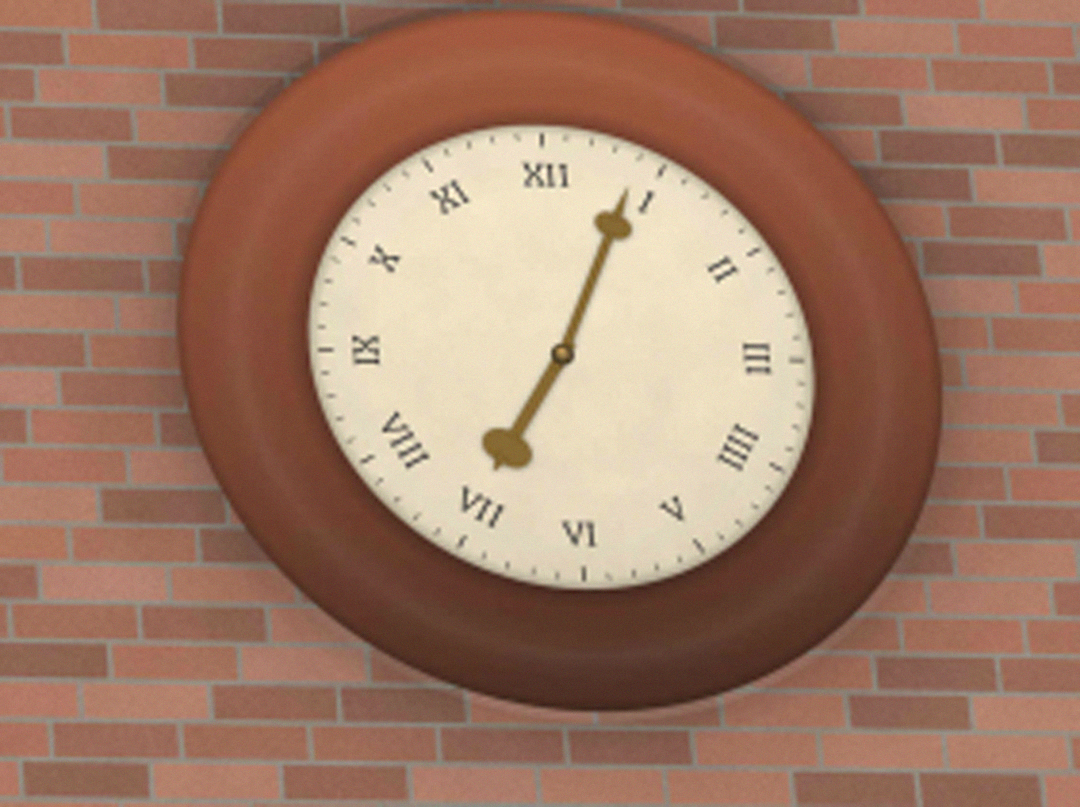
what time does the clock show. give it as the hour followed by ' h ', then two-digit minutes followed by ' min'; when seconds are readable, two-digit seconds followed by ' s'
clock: 7 h 04 min
